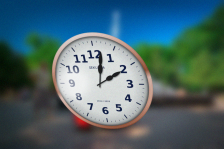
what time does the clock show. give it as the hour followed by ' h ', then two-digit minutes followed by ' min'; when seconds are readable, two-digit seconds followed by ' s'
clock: 2 h 02 min
